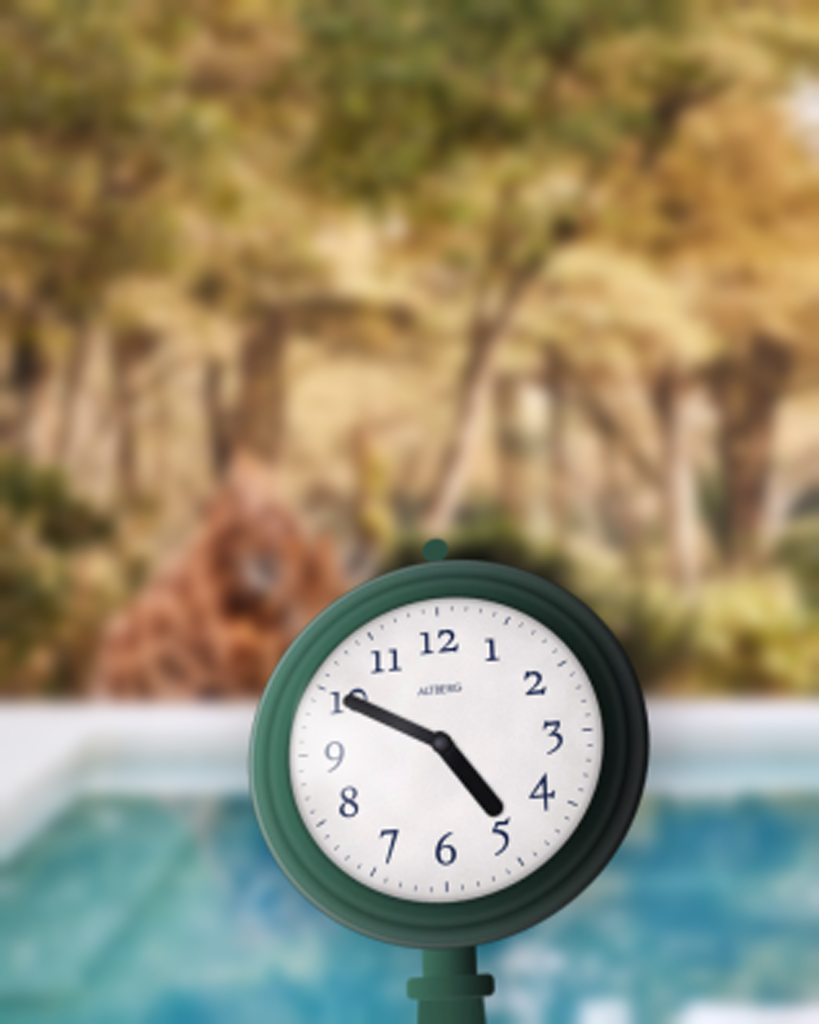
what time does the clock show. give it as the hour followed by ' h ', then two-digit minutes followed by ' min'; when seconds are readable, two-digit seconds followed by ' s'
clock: 4 h 50 min
